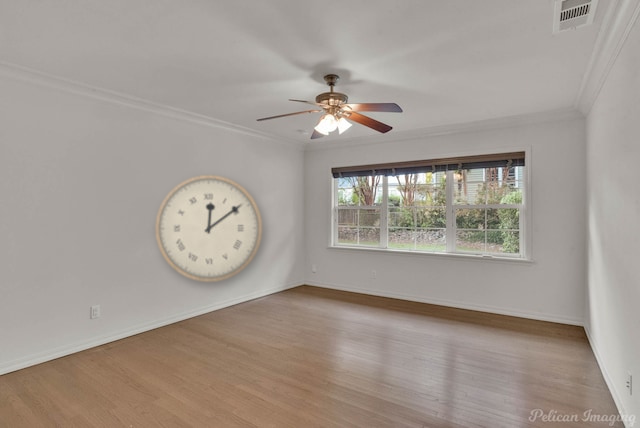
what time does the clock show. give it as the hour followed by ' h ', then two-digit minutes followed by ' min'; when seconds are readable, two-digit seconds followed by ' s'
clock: 12 h 09 min
